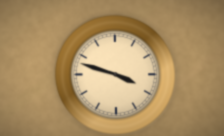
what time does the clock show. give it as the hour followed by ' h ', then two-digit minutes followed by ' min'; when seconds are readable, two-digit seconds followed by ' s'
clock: 3 h 48 min
